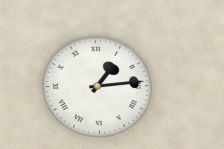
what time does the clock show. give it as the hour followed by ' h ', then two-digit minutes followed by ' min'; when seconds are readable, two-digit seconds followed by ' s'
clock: 1 h 14 min
